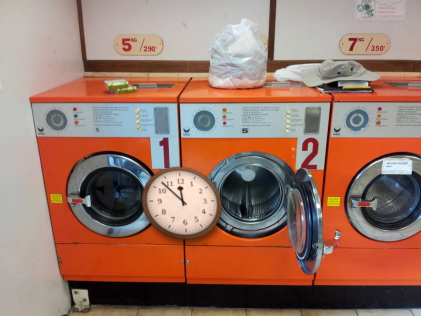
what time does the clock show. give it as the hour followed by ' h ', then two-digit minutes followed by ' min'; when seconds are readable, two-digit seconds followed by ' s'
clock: 11 h 53 min
